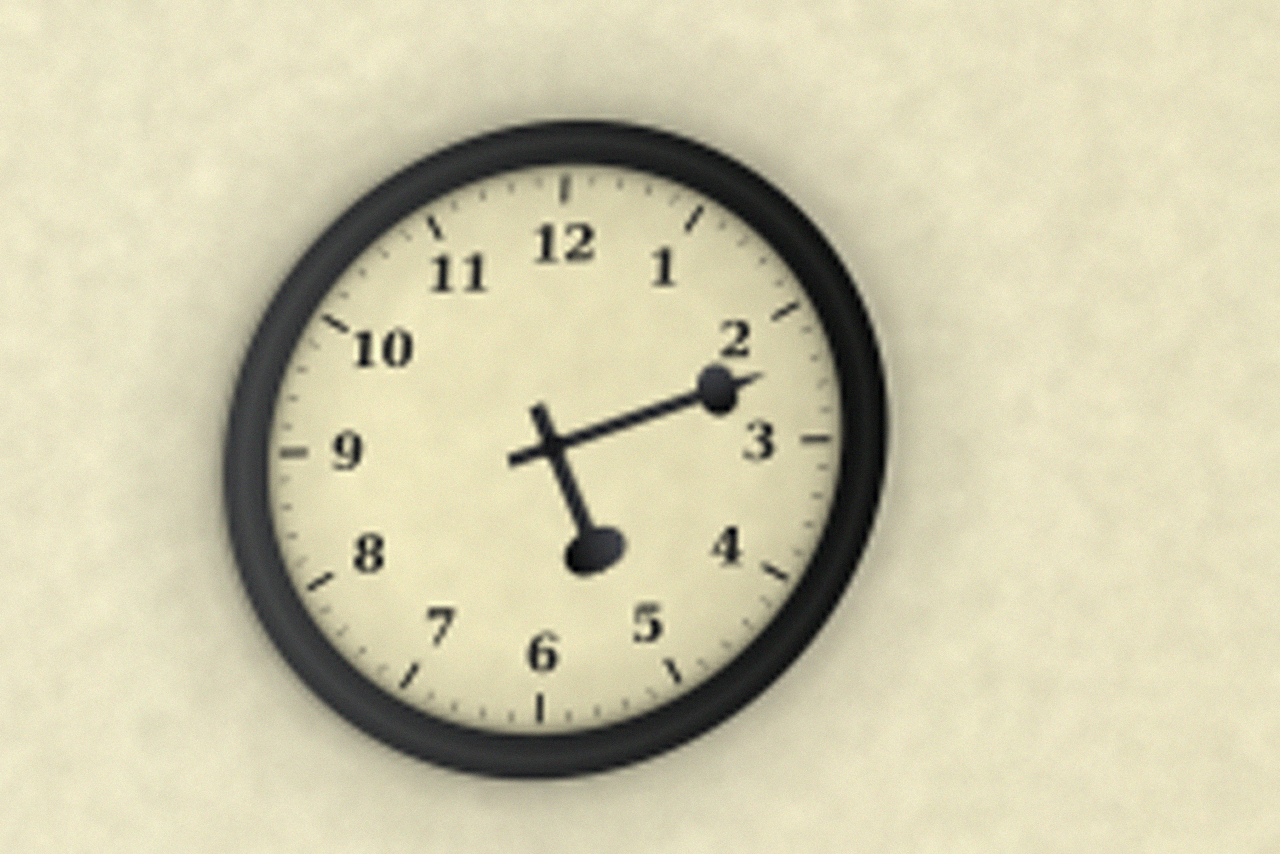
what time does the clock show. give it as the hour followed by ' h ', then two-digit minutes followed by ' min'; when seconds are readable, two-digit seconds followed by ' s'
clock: 5 h 12 min
